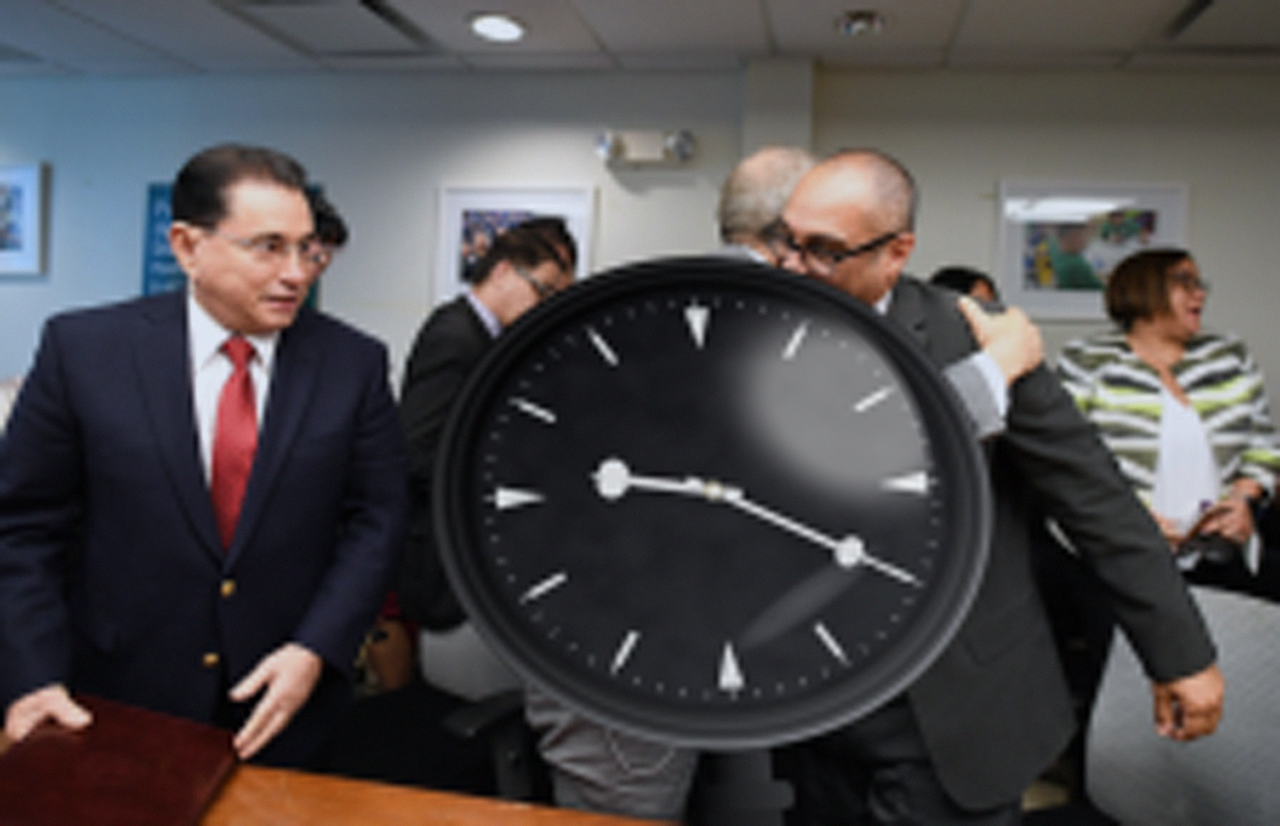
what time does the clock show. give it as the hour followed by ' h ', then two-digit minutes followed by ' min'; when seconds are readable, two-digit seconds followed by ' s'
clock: 9 h 20 min
